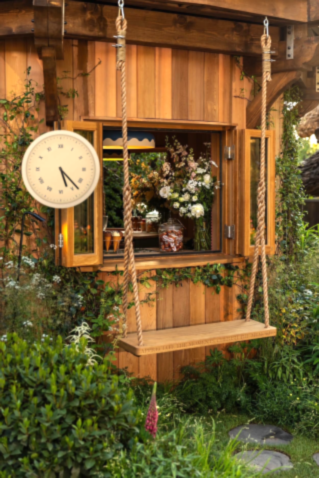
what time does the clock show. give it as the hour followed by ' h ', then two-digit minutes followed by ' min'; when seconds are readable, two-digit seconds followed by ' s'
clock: 5 h 23 min
